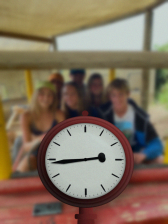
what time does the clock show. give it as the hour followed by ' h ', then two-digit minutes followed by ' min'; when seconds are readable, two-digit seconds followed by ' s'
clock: 2 h 44 min
